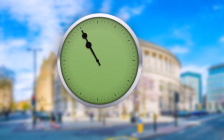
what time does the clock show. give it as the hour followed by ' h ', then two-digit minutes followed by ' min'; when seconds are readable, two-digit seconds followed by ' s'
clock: 10 h 55 min
